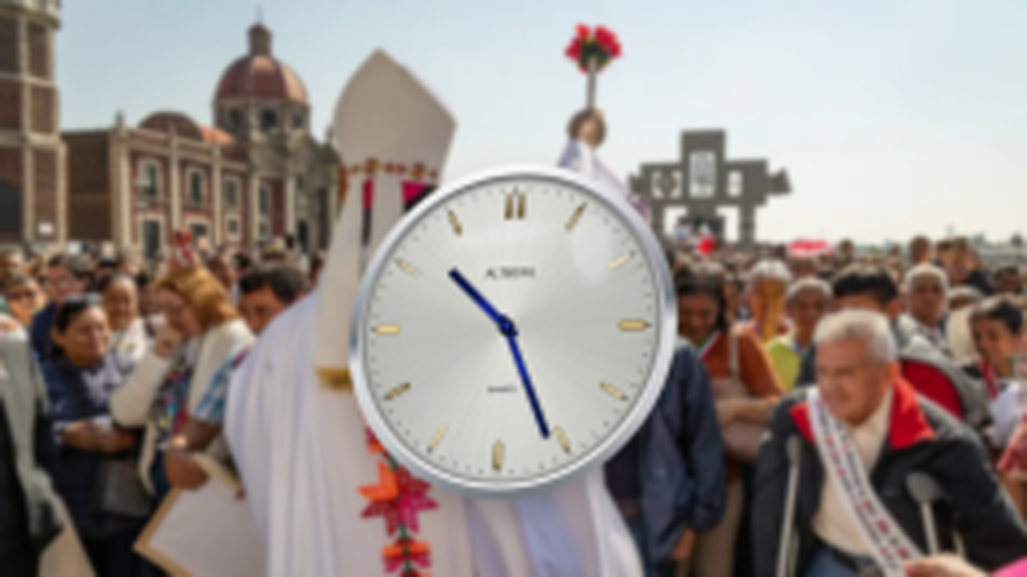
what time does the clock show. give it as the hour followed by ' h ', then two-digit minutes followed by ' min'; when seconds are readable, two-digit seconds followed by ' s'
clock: 10 h 26 min
